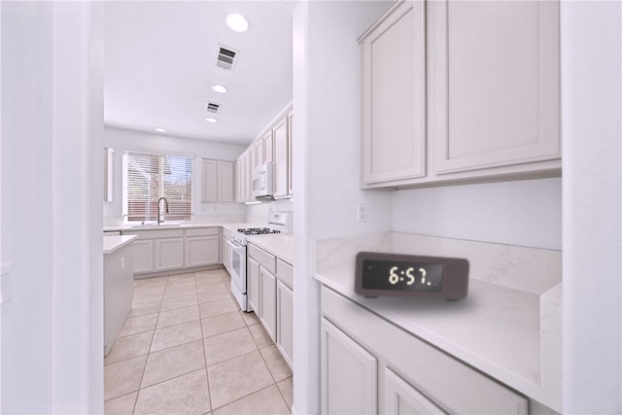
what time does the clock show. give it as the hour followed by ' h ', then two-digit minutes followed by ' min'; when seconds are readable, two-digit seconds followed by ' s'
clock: 6 h 57 min
